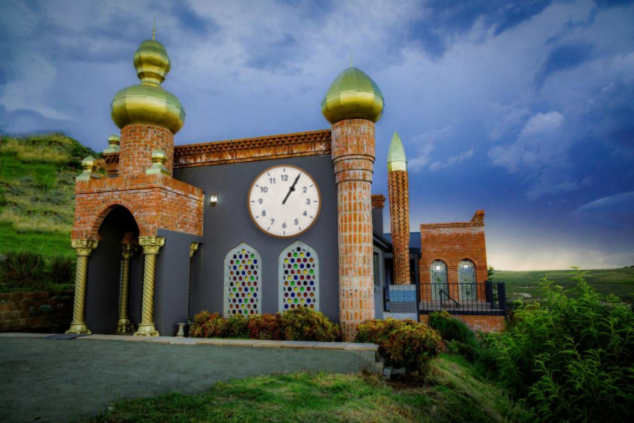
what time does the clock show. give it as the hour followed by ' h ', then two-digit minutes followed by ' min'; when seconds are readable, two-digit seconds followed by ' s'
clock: 1 h 05 min
